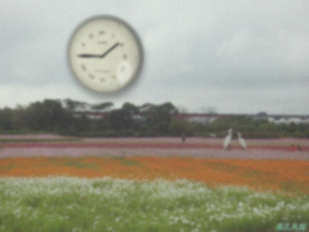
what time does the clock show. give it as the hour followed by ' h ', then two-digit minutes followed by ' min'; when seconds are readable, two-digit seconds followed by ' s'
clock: 1 h 45 min
